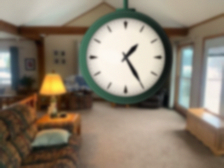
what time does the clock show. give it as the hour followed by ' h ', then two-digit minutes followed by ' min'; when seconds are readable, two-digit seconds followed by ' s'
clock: 1 h 25 min
